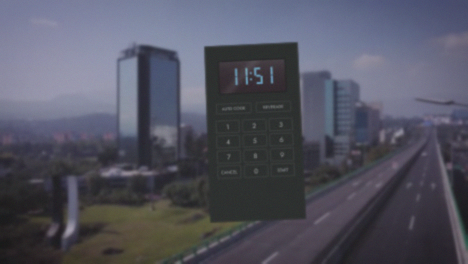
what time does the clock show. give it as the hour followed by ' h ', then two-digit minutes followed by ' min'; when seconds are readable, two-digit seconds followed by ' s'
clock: 11 h 51 min
